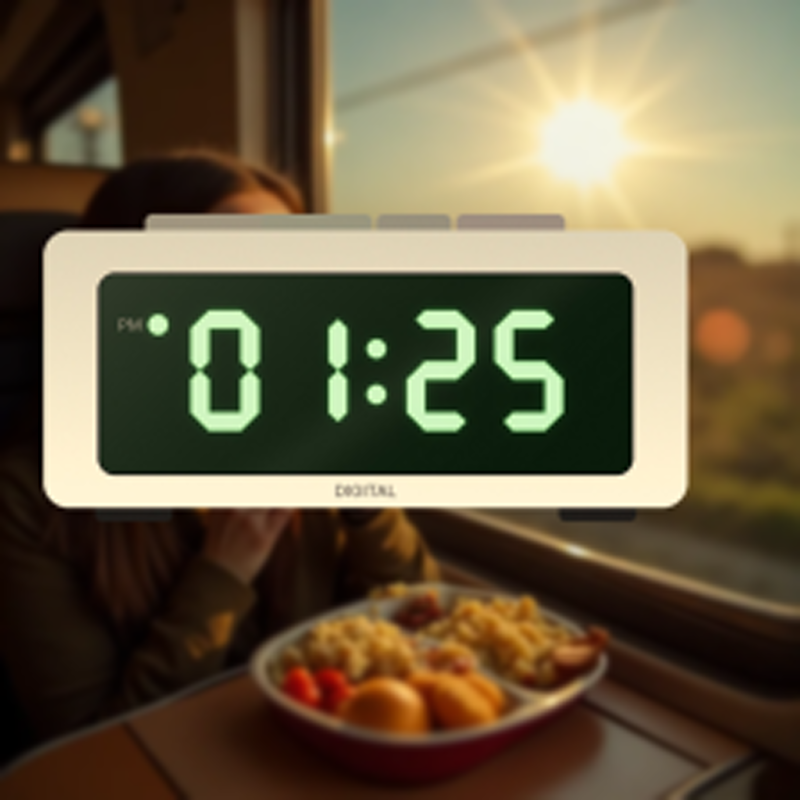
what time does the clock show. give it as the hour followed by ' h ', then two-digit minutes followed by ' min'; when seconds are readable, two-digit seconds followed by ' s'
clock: 1 h 25 min
